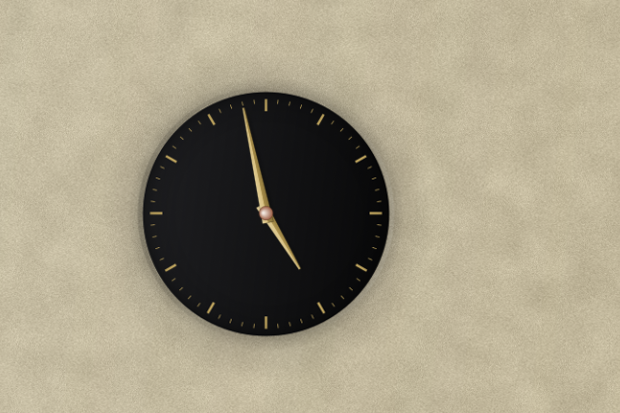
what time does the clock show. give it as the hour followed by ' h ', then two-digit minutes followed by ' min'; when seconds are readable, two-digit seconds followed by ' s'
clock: 4 h 58 min
